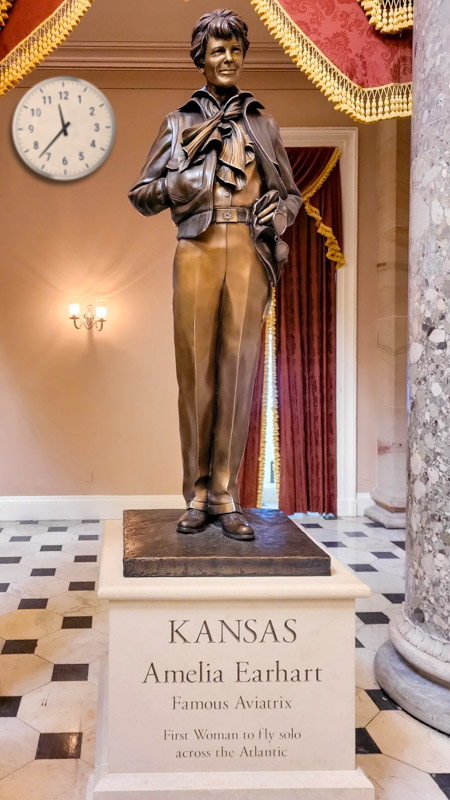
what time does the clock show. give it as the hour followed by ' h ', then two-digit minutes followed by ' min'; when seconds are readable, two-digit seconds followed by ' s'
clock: 11 h 37 min
